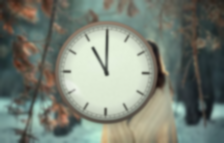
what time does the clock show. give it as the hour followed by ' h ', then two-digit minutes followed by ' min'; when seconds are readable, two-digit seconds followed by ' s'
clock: 11 h 00 min
